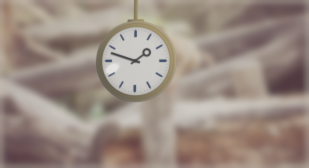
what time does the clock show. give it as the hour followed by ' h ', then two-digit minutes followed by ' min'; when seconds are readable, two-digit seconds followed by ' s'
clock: 1 h 48 min
